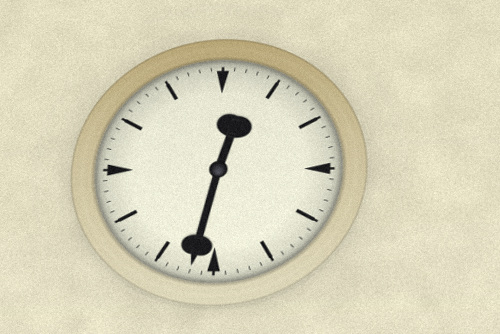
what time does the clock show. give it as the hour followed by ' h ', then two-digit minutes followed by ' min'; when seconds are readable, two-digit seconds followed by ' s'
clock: 12 h 32 min
